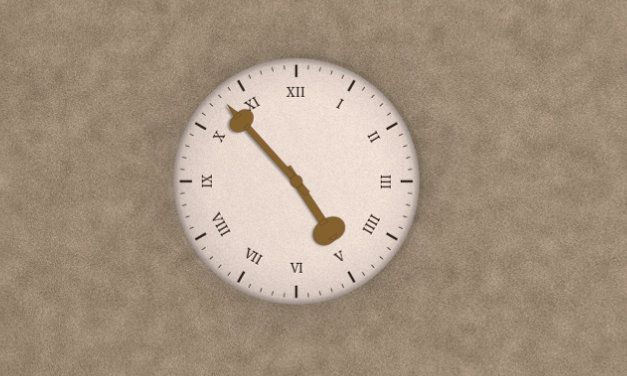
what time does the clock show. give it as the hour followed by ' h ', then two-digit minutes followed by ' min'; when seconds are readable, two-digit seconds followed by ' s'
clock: 4 h 53 min
